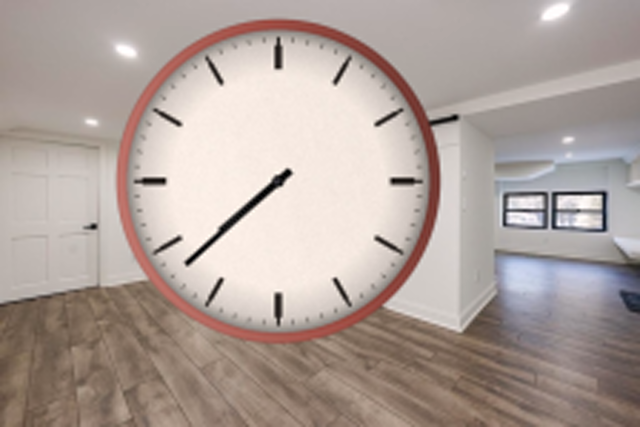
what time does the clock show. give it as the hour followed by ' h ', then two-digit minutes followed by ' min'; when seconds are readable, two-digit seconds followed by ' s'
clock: 7 h 38 min
